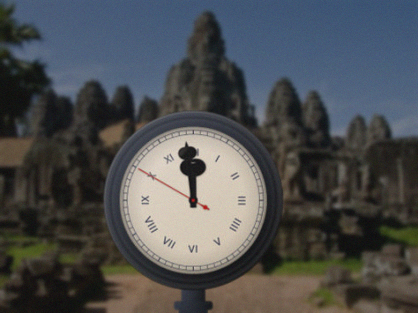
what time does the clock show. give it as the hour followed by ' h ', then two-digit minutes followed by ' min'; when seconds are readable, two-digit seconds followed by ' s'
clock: 11 h 58 min 50 s
